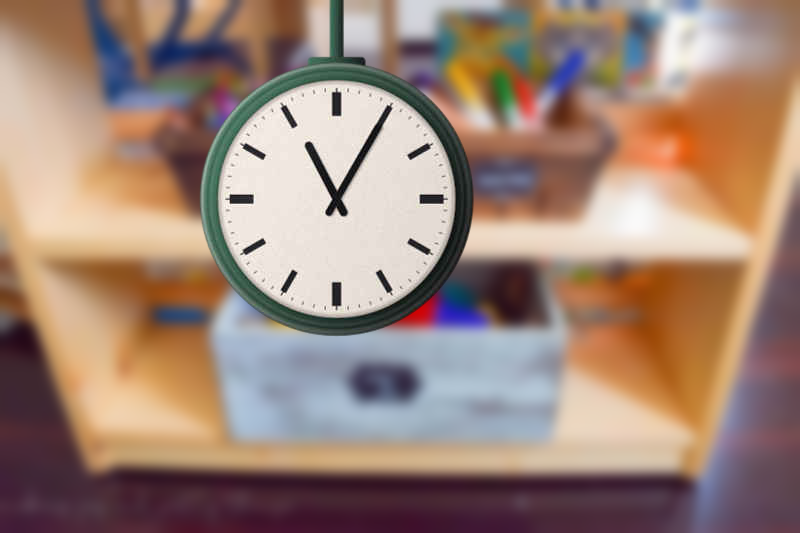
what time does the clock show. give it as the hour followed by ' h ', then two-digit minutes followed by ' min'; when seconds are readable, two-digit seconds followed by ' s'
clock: 11 h 05 min
